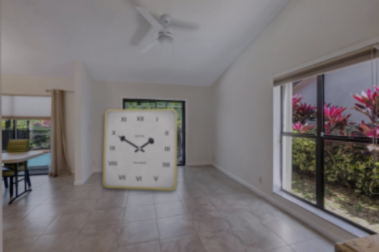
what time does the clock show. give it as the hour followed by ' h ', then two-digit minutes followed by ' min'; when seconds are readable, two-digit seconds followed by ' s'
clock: 1 h 50 min
